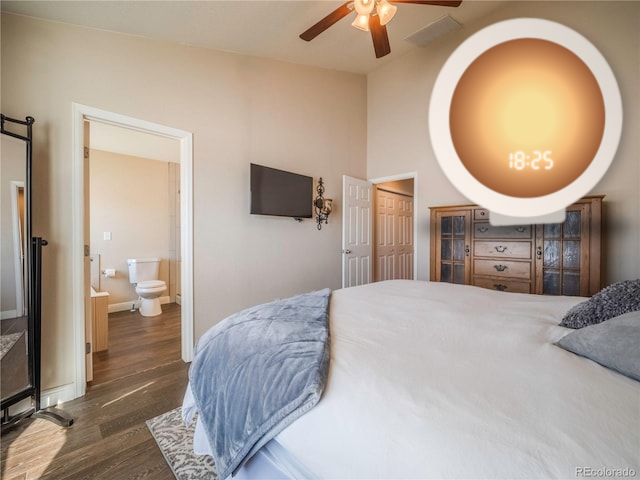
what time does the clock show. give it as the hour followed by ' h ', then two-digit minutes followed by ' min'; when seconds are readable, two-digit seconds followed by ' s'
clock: 18 h 25 min
